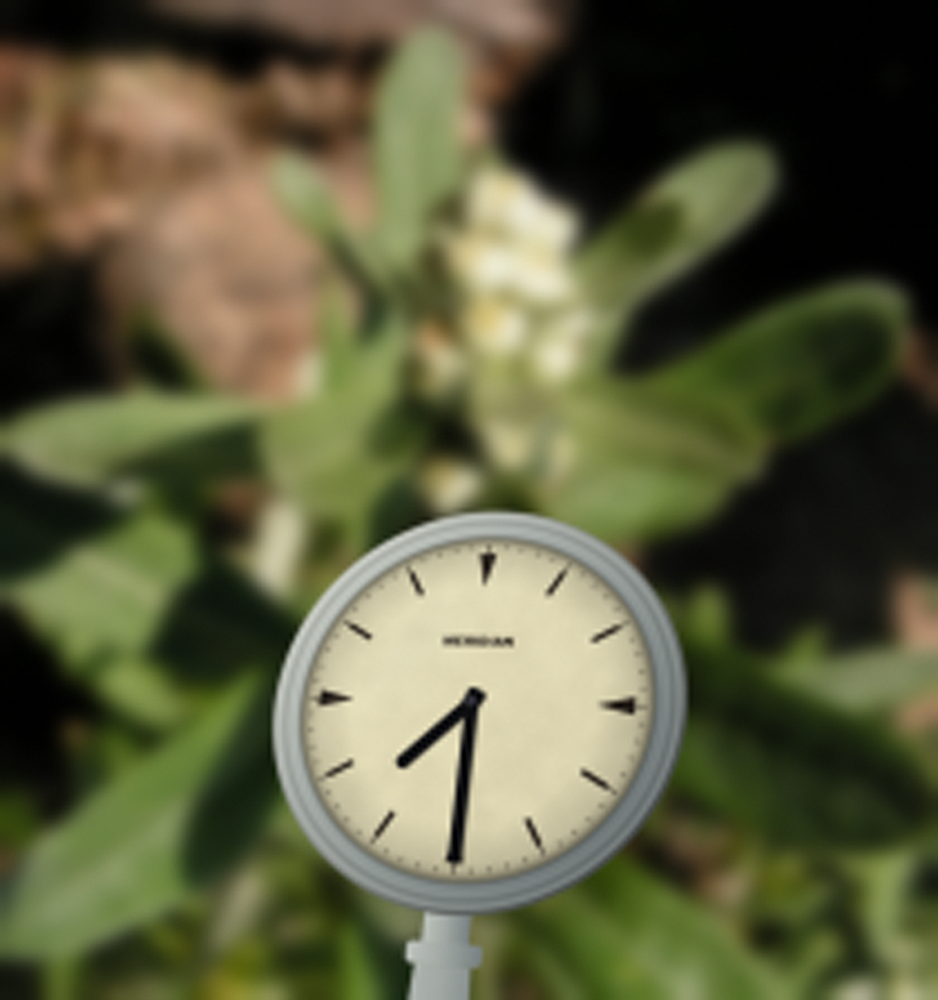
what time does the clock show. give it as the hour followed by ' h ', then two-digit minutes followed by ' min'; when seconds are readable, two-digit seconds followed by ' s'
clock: 7 h 30 min
